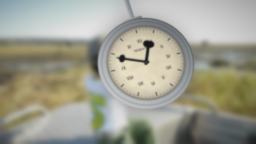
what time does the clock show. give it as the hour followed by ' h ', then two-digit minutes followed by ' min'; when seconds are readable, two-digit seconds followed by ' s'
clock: 12 h 49 min
